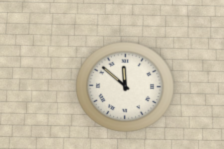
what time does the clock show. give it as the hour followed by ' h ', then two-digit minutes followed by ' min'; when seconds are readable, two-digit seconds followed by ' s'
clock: 11 h 52 min
